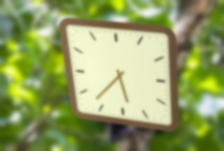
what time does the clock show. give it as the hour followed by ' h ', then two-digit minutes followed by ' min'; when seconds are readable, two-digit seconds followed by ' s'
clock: 5 h 37 min
